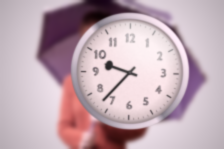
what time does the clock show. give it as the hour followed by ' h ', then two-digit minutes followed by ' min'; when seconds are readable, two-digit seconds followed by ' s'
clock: 9 h 37 min
